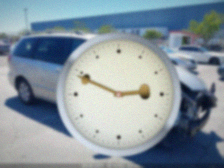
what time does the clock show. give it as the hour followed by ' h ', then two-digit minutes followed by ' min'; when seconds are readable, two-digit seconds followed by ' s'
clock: 2 h 49 min
